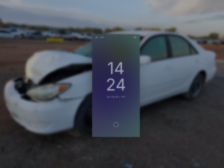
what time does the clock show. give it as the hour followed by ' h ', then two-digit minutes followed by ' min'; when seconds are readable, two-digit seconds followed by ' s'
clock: 14 h 24 min
